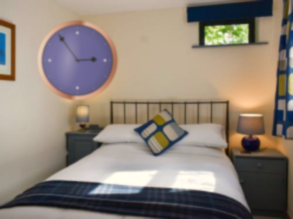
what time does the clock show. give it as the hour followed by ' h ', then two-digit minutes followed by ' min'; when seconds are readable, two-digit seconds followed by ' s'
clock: 2 h 54 min
